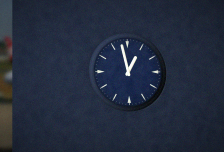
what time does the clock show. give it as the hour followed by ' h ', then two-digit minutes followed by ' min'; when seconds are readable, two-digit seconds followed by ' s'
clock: 12 h 58 min
